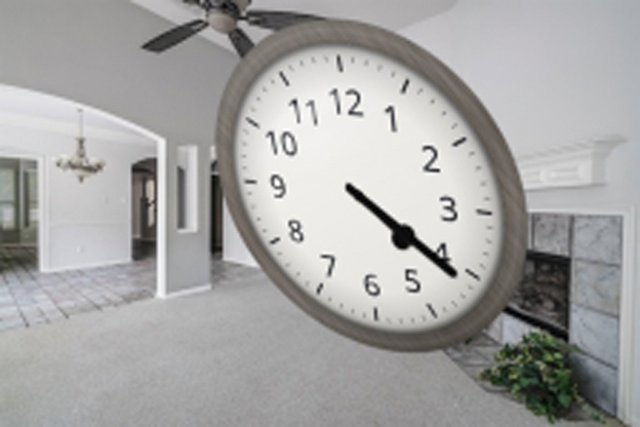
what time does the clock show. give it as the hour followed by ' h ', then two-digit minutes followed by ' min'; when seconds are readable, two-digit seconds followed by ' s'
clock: 4 h 21 min
